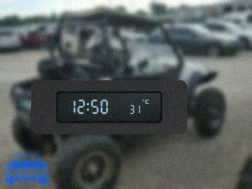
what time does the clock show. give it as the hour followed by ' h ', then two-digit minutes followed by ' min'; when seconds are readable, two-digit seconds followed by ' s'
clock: 12 h 50 min
